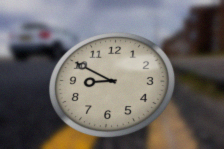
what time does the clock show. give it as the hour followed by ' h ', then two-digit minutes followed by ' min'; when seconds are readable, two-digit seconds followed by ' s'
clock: 8 h 50 min
